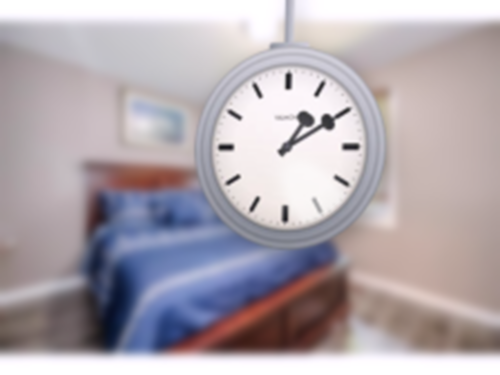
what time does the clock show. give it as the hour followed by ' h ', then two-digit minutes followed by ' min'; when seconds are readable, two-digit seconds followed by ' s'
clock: 1 h 10 min
